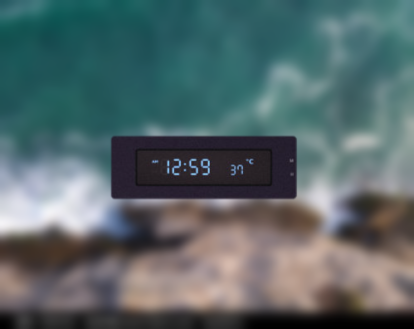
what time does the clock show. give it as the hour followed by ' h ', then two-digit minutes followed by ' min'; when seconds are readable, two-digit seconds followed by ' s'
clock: 12 h 59 min
